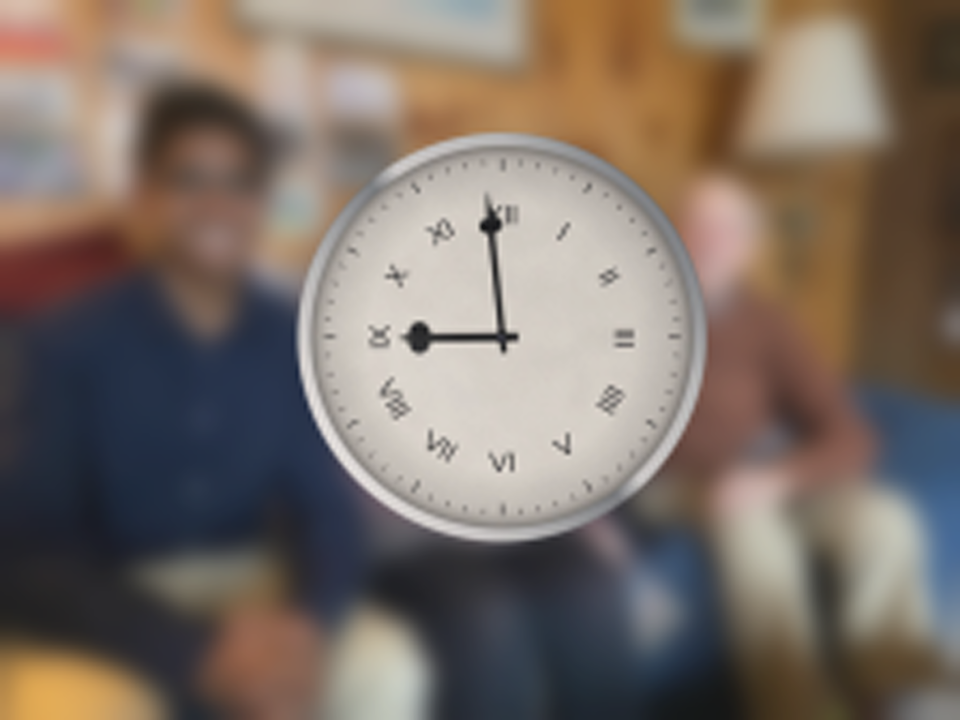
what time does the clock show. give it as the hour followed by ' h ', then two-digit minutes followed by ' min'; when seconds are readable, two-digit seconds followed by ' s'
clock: 8 h 59 min
